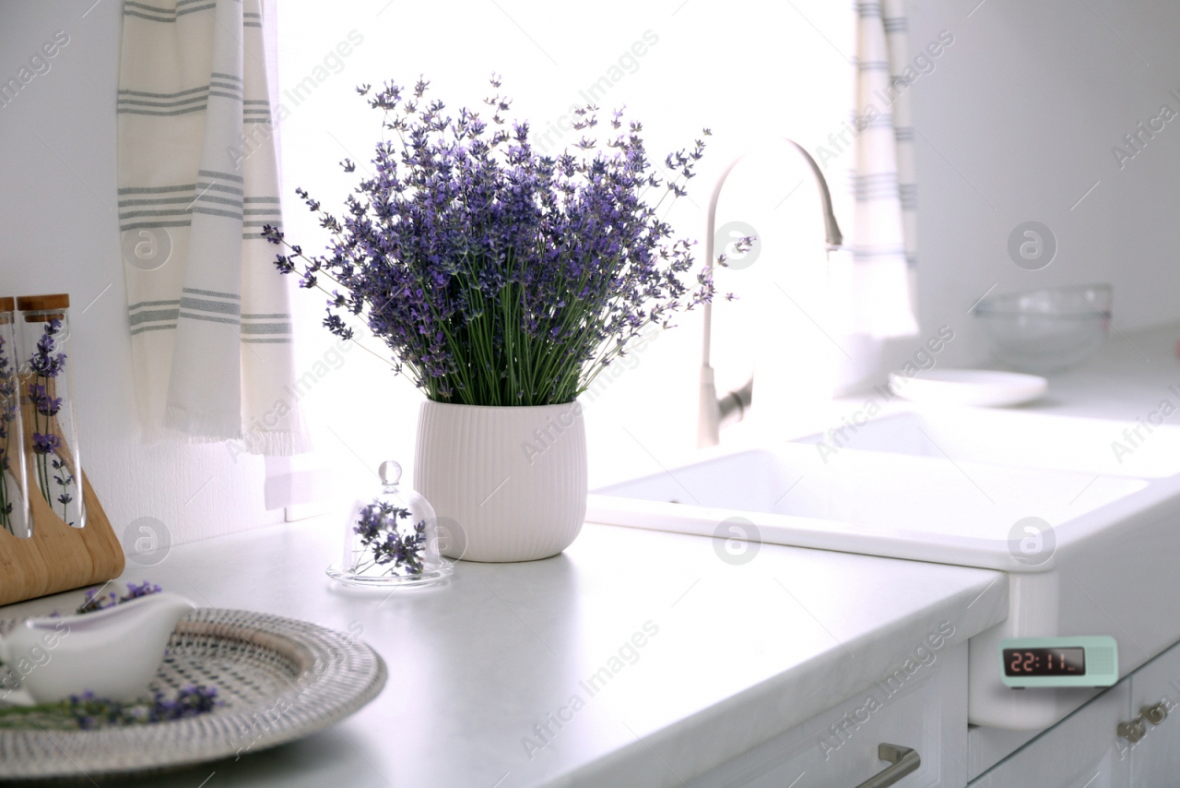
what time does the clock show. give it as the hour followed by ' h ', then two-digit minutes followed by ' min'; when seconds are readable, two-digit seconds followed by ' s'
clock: 22 h 11 min
